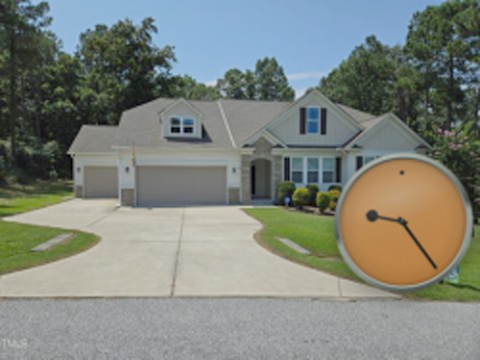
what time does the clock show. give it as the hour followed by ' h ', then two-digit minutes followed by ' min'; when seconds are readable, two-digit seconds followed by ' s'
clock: 9 h 24 min
